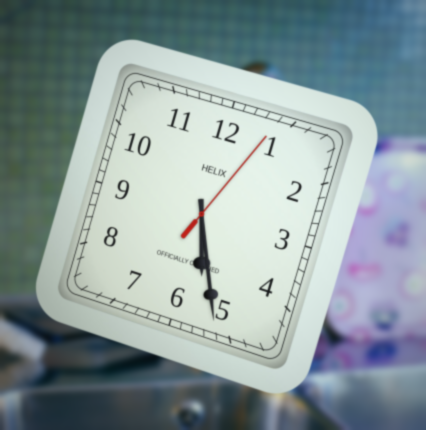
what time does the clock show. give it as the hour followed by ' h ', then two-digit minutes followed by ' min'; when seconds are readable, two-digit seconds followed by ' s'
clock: 5 h 26 min 04 s
